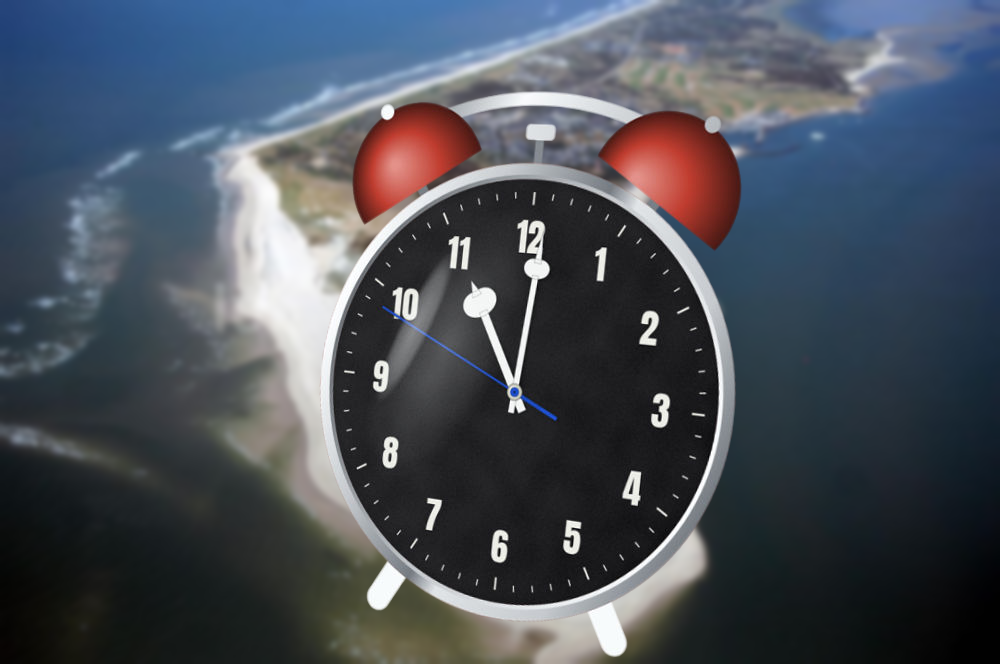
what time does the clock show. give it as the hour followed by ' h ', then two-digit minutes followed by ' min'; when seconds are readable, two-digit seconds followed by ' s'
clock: 11 h 00 min 49 s
